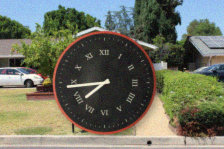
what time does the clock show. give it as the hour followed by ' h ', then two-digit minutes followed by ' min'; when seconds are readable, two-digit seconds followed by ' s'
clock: 7 h 44 min
